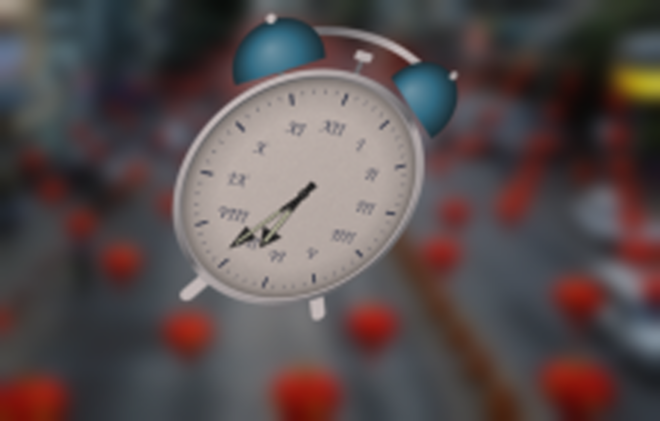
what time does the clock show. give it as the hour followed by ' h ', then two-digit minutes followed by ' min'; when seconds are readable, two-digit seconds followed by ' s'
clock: 6 h 36 min
